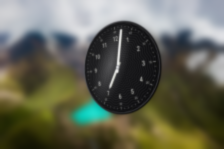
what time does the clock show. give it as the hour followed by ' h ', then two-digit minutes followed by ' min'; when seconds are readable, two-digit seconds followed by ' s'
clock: 7 h 02 min
